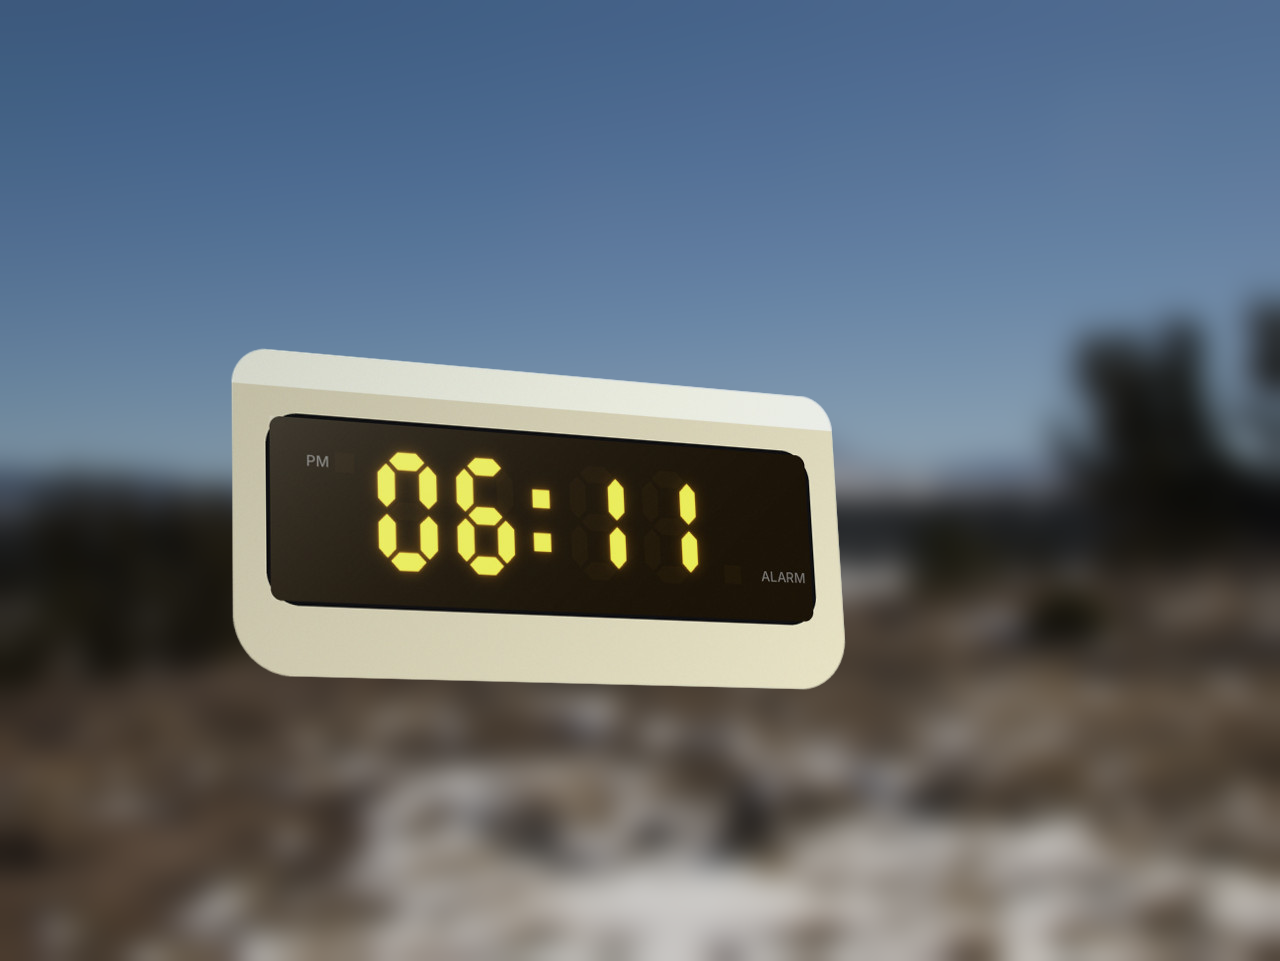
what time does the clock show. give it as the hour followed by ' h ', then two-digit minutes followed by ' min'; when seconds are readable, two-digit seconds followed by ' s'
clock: 6 h 11 min
